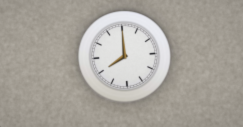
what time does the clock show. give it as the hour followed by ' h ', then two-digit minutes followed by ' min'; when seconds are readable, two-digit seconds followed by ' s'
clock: 8 h 00 min
